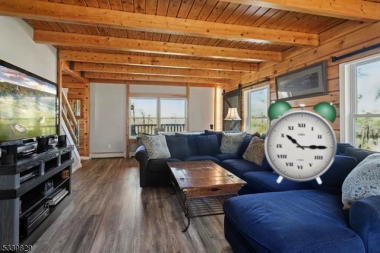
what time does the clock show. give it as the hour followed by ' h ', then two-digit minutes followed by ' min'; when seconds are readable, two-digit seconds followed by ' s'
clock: 10 h 15 min
